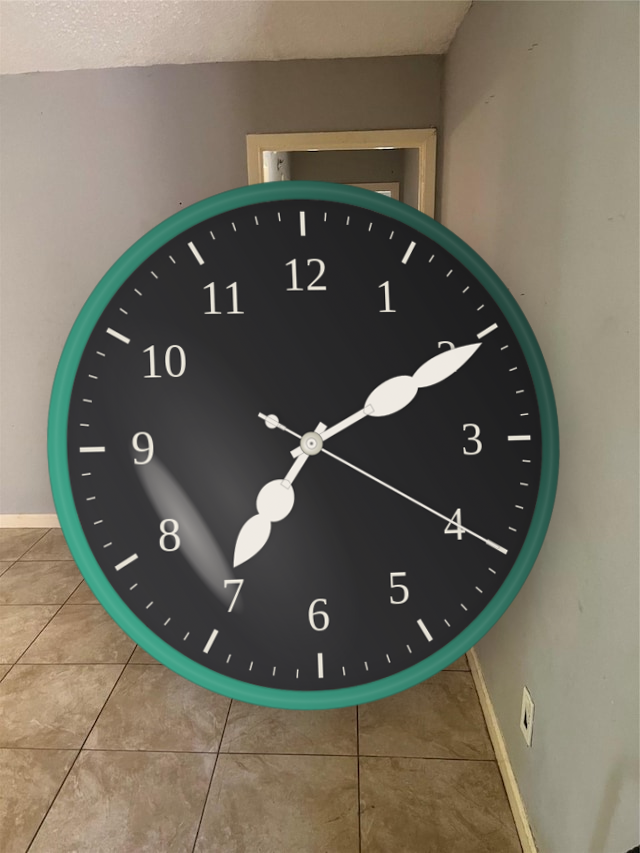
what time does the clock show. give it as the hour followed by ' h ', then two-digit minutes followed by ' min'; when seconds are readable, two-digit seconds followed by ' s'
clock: 7 h 10 min 20 s
